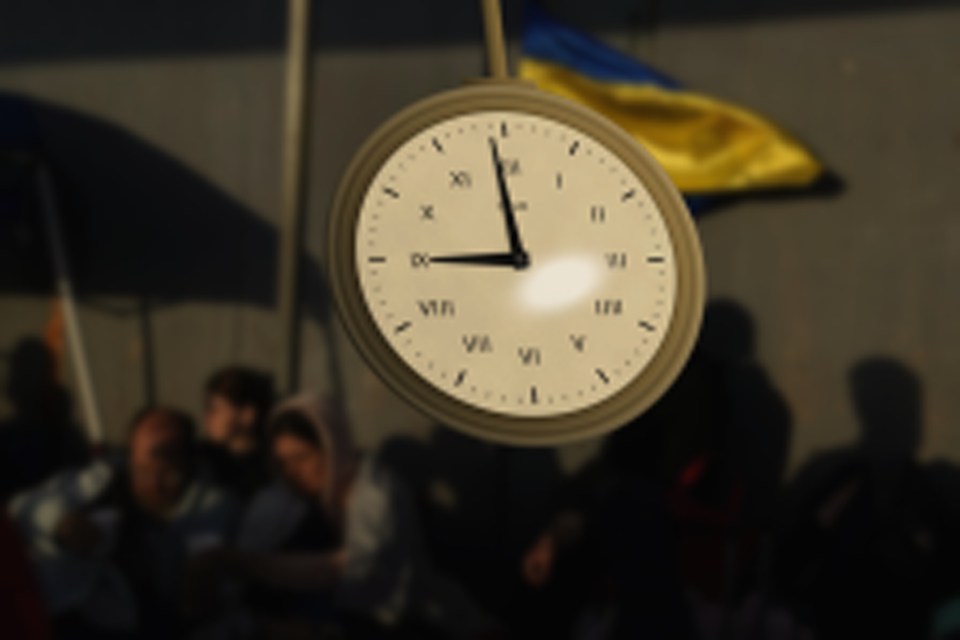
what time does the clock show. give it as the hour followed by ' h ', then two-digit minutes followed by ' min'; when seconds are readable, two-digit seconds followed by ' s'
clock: 8 h 59 min
